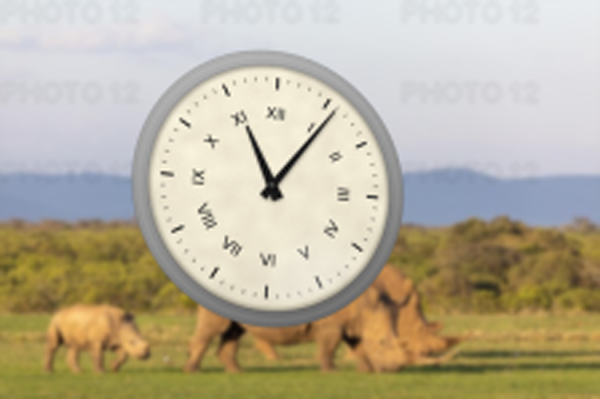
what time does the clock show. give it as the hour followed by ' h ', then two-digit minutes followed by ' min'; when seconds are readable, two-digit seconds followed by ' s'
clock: 11 h 06 min
